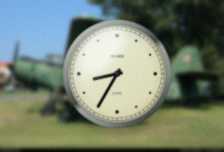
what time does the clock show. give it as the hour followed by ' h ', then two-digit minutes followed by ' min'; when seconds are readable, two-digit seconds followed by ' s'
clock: 8 h 35 min
